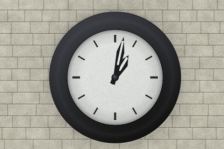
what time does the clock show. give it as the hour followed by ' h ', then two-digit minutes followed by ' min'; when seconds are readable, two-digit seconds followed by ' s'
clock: 1 h 02 min
